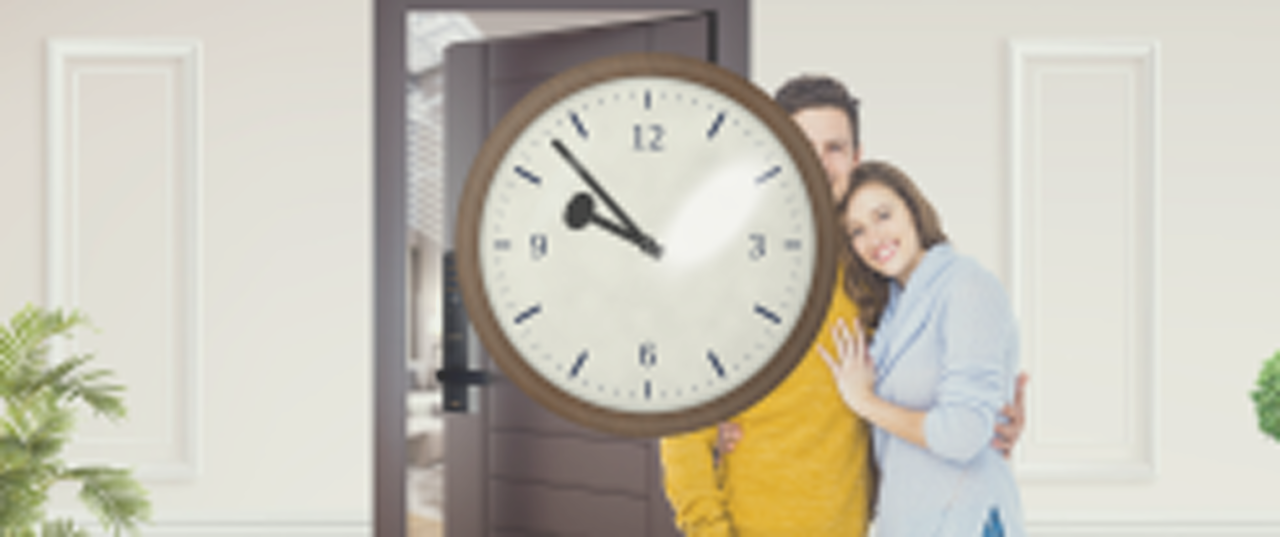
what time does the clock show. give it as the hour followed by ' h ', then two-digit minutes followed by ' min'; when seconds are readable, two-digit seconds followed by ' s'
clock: 9 h 53 min
